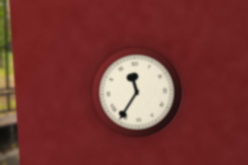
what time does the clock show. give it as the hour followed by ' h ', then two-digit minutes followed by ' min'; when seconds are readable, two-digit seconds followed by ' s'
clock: 11 h 36 min
